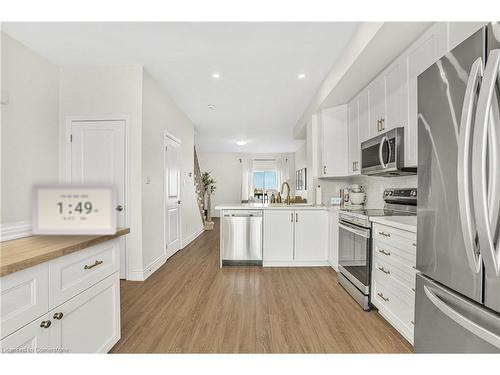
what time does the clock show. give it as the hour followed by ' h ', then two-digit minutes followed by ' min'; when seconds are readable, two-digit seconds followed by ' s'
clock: 1 h 49 min
